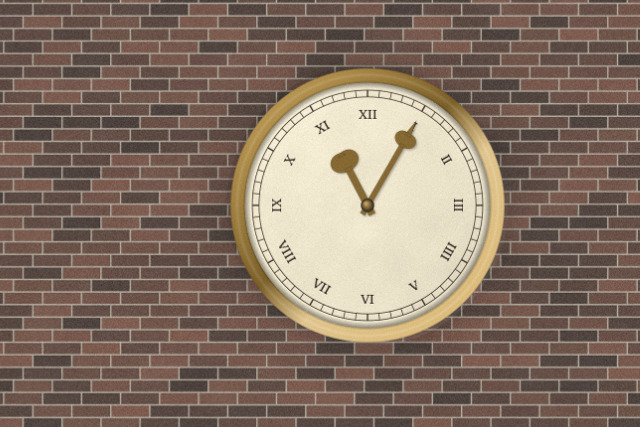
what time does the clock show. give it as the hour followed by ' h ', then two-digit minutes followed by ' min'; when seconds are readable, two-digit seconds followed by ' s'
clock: 11 h 05 min
